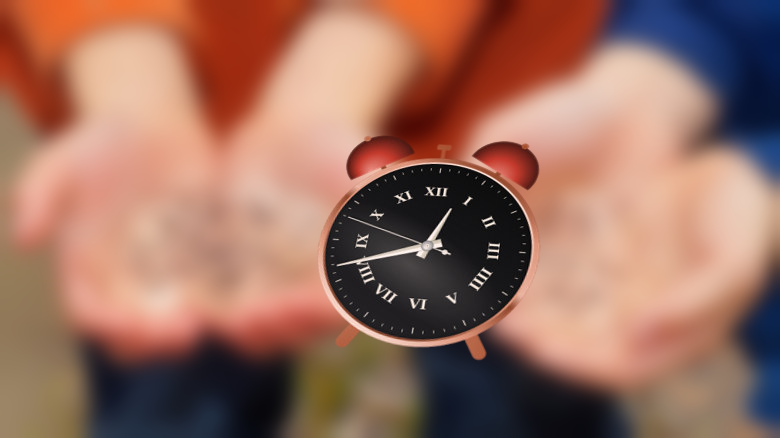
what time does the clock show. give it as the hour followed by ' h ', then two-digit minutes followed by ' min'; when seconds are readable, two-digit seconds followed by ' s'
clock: 12 h 41 min 48 s
